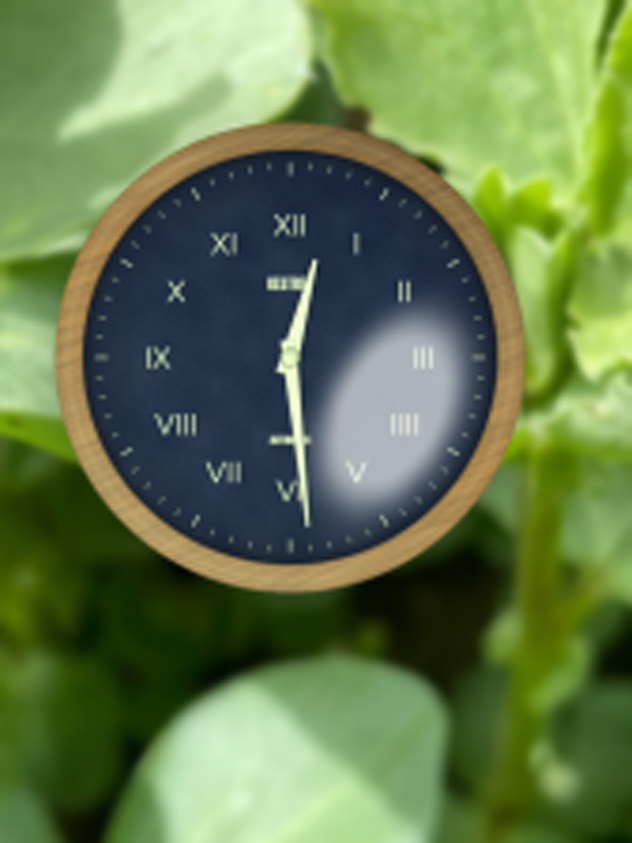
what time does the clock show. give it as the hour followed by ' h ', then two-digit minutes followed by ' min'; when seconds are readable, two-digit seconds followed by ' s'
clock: 12 h 29 min
